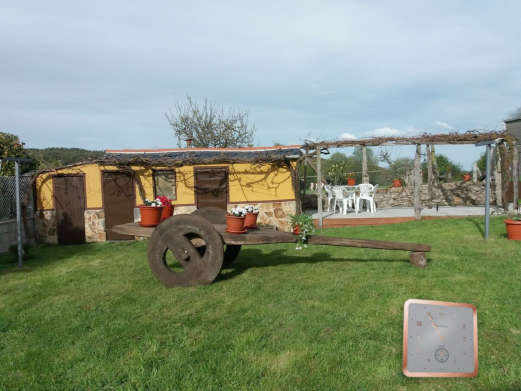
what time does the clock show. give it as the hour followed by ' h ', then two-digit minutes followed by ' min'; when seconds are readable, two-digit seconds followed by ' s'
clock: 10 h 55 min
